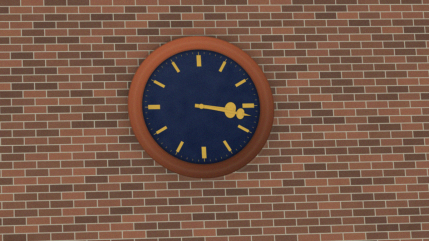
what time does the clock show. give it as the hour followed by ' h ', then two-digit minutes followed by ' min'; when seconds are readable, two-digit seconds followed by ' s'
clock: 3 h 17 min
